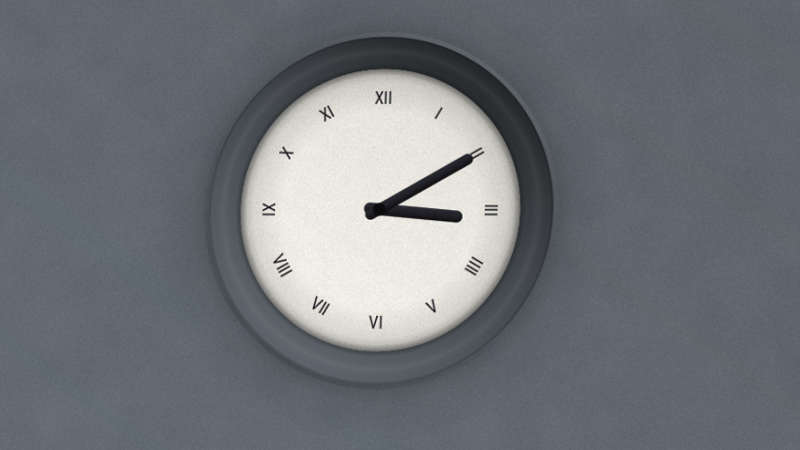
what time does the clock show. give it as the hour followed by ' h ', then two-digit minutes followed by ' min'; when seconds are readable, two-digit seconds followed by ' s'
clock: 3 h 10 min
